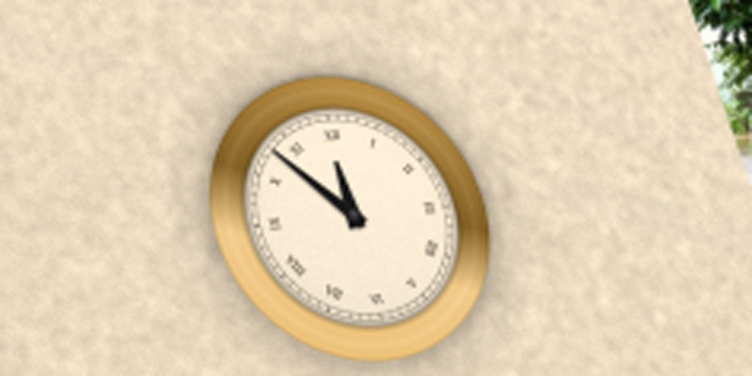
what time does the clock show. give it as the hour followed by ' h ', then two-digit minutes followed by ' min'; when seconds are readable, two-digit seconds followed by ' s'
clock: 11 h 53 min
